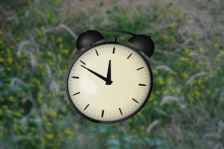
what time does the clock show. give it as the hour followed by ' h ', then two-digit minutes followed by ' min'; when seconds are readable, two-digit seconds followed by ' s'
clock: 11 h 49 min
